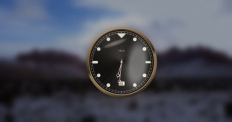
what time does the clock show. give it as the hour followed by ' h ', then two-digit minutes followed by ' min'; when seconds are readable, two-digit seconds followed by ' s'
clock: 6 h 31 min
